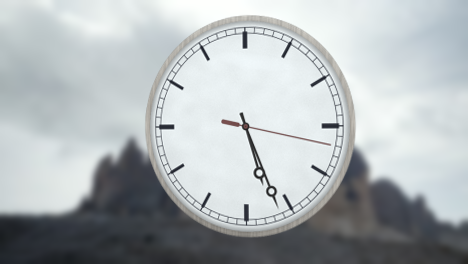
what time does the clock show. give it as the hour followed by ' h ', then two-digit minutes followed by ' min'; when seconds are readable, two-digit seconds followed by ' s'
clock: 5 h 26 min 17 s
